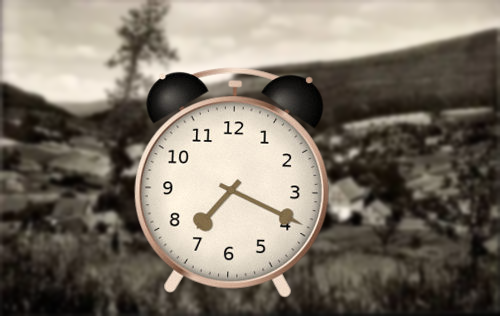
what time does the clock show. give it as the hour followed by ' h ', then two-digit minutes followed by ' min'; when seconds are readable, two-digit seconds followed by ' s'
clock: 7 h 19 min
